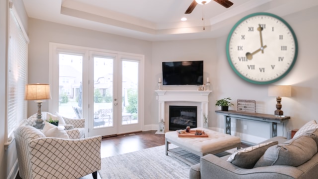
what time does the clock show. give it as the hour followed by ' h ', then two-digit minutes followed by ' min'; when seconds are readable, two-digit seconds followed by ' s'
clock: 7 h 59 min
